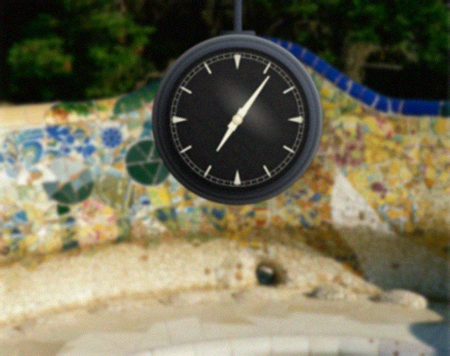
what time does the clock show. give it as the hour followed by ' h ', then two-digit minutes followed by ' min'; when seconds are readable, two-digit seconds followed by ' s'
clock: 7 h 06 min
